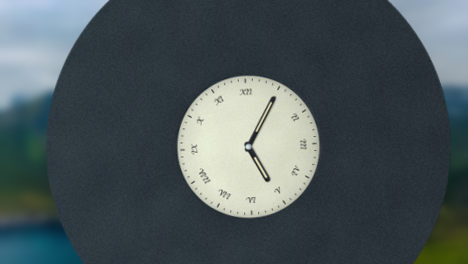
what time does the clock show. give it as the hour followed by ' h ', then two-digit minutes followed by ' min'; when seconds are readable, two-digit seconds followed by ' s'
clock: 5 h 05 min
